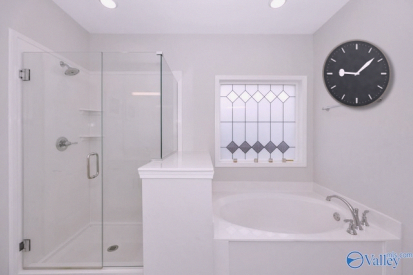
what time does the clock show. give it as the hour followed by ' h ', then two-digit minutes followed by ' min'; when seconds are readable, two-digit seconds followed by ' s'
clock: 9 h 08 min
